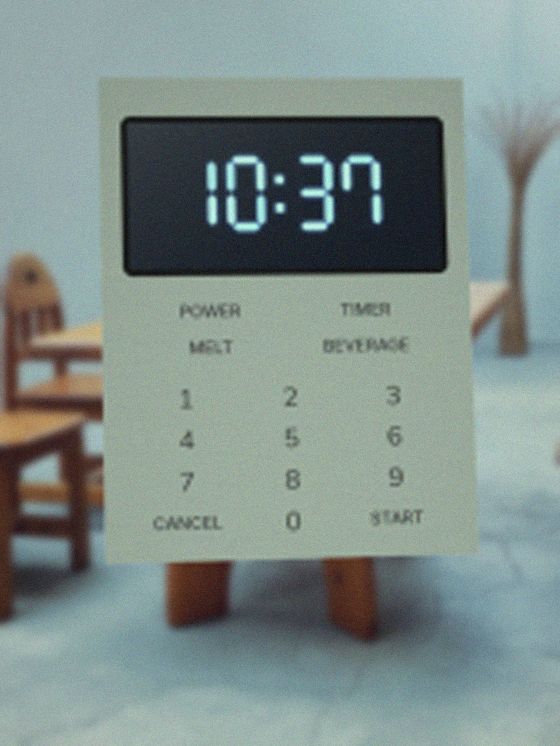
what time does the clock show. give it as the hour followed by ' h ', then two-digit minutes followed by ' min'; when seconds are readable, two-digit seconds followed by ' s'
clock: 10 h 37 min
